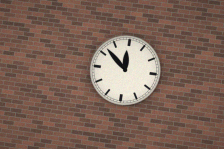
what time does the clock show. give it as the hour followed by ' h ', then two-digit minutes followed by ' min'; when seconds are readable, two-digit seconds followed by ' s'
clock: 11 h 52 min
